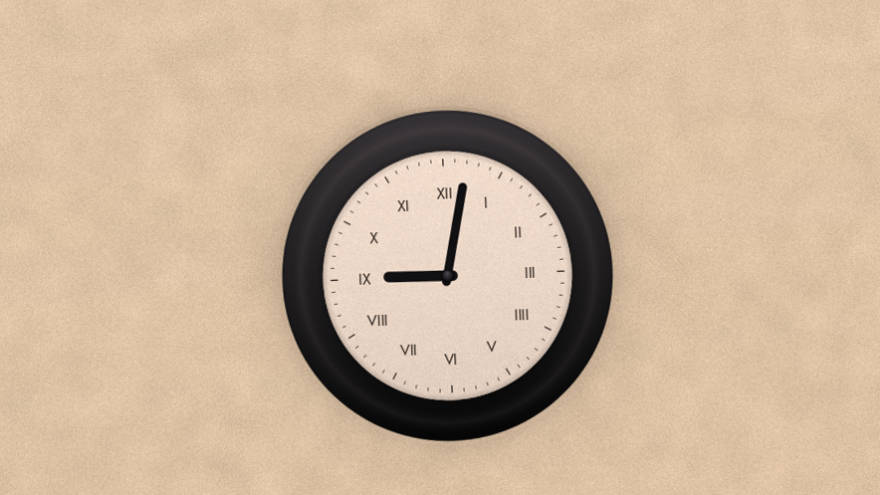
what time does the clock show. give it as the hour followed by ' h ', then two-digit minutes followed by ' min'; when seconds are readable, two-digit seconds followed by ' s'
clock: 9 h 02 min
